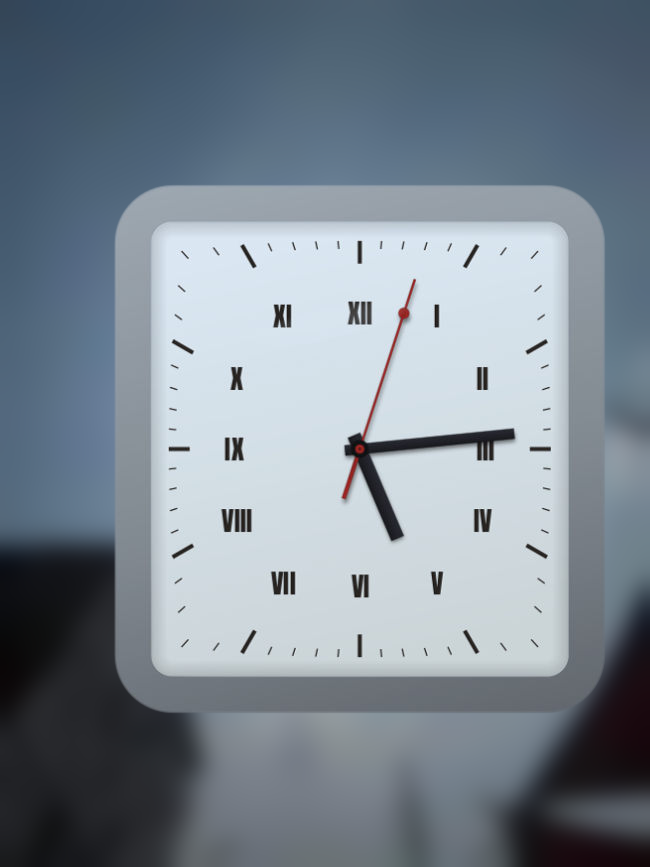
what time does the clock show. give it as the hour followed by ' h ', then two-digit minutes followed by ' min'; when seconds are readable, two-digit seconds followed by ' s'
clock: 5 h 14 min 03 s
